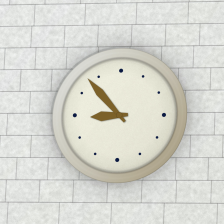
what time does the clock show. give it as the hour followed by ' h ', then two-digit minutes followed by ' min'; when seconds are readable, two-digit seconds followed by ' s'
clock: 8 h 53 min
